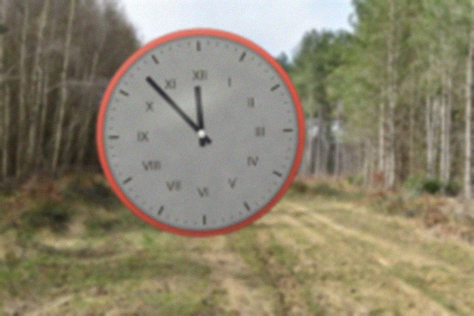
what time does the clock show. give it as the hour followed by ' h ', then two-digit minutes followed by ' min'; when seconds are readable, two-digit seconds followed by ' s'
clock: 11 h 53 min
